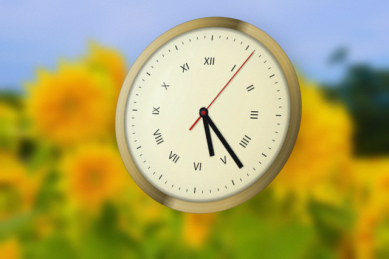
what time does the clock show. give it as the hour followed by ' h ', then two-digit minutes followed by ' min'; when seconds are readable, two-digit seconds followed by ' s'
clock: 5 h 23 min 06 s
